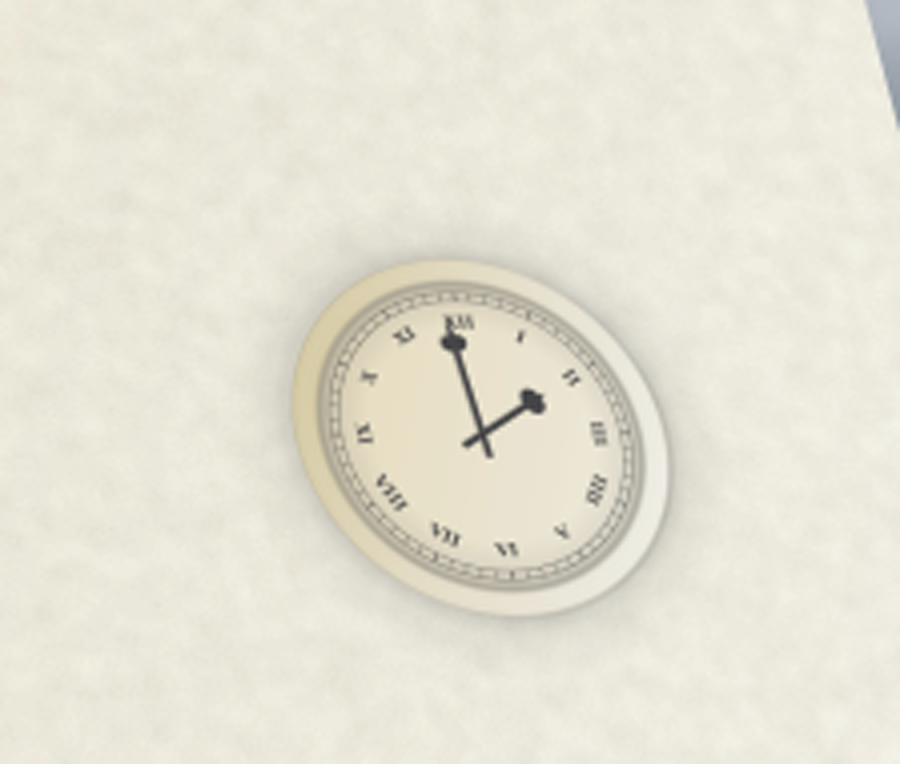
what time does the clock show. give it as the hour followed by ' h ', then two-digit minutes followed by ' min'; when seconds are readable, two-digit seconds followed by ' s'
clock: 1 h 59 min
